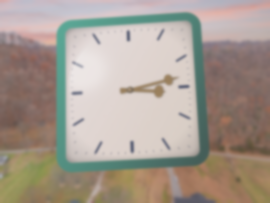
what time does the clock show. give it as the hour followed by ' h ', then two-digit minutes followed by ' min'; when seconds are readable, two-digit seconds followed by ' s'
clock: 3 h 13 min
